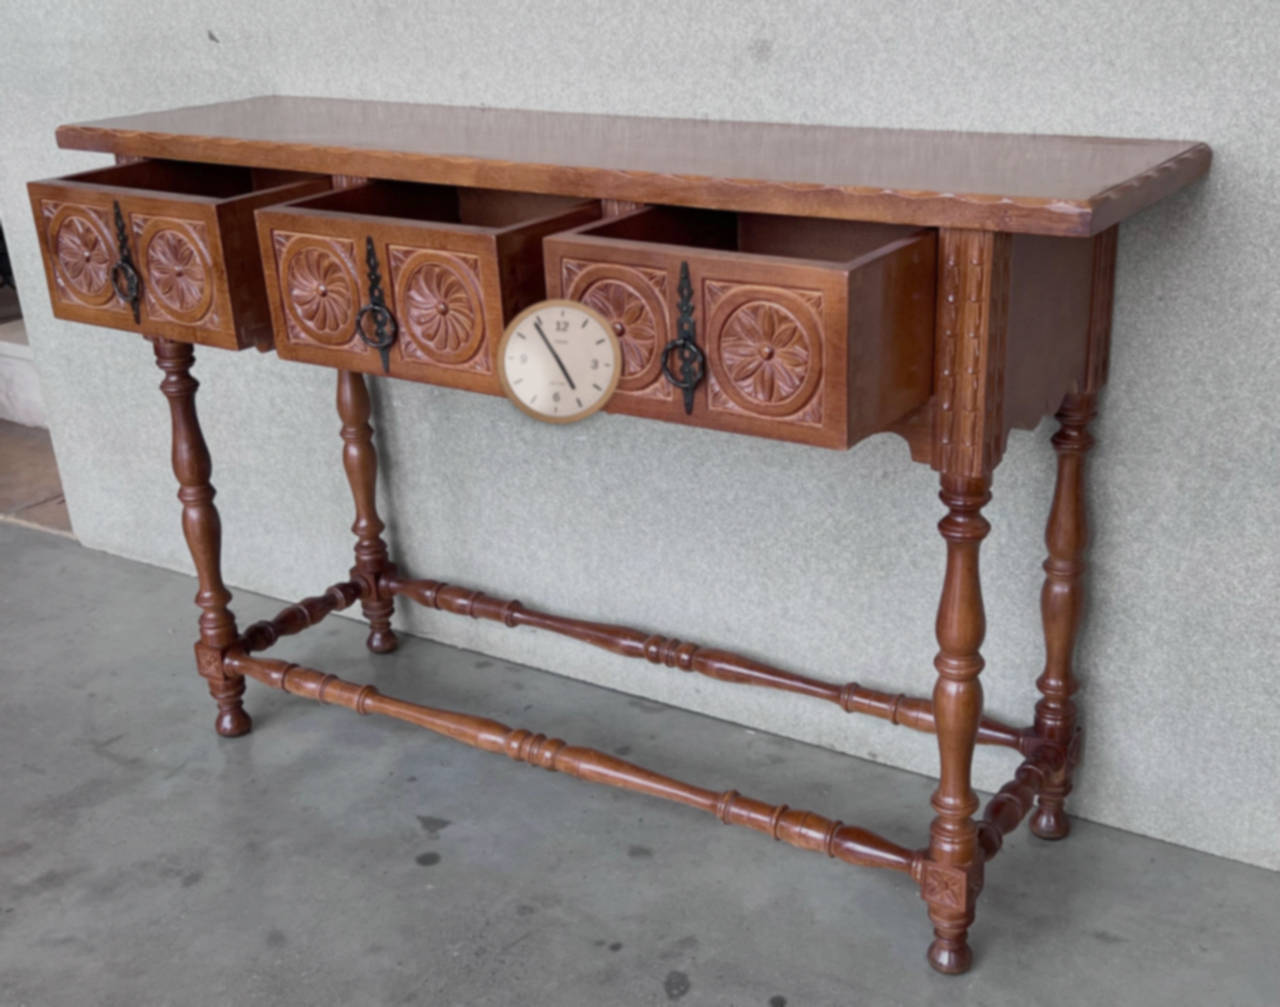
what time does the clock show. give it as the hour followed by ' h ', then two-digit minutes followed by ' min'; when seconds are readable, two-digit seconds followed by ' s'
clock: 4 h 54 min
